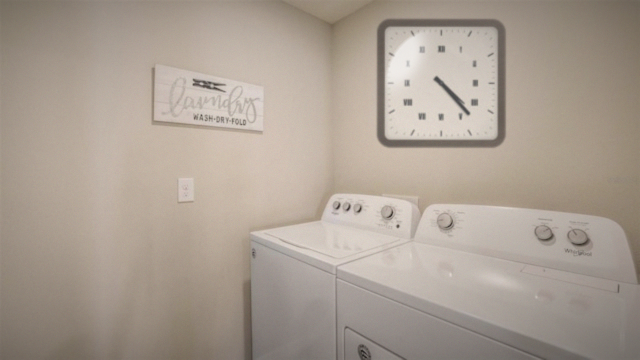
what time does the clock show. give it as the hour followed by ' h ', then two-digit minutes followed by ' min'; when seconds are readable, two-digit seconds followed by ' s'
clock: 4 h 23 min
